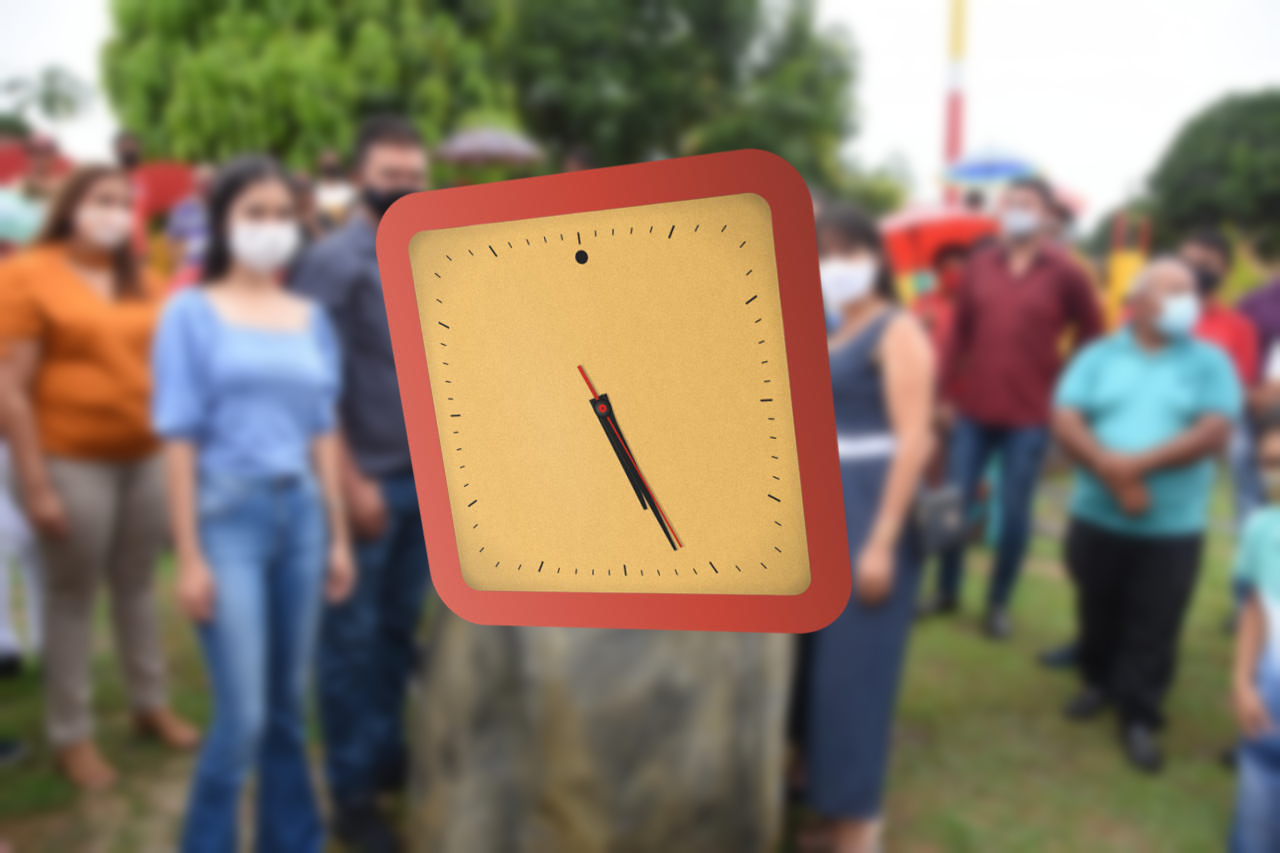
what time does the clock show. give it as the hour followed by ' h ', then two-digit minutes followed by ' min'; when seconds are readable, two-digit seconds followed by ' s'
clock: 5 h 26 min 26 s
